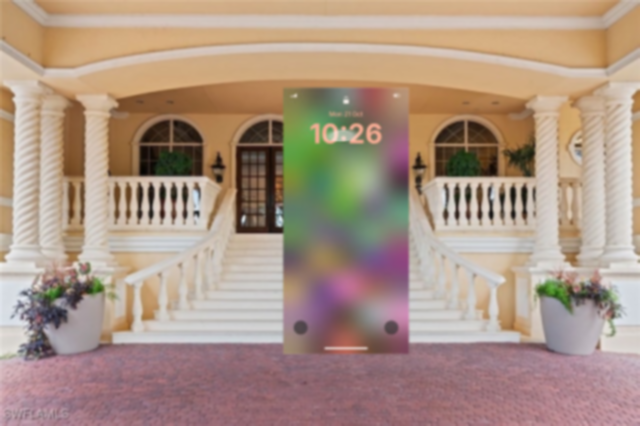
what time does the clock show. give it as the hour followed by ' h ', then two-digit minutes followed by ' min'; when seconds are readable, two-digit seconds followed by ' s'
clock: 10 h 26 min
